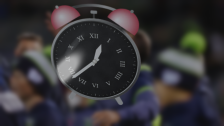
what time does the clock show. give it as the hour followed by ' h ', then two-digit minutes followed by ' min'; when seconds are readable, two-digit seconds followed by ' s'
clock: 12 h 38 min
